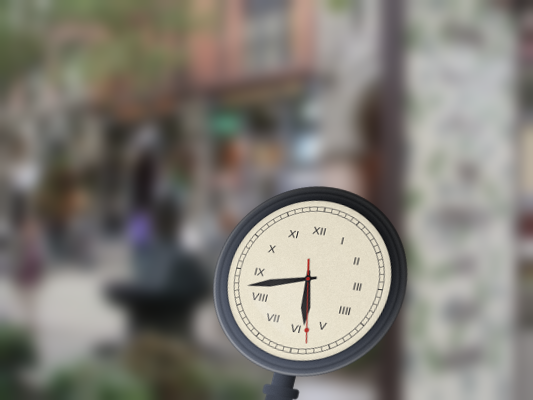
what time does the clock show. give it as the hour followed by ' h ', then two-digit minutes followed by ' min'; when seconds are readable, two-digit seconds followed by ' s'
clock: 5 h 42 min 28 s
